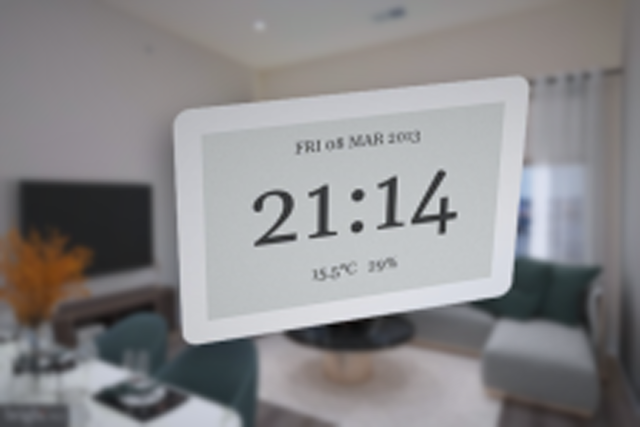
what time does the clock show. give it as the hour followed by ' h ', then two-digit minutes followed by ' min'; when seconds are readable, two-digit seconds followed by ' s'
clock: 21 h 14 min
